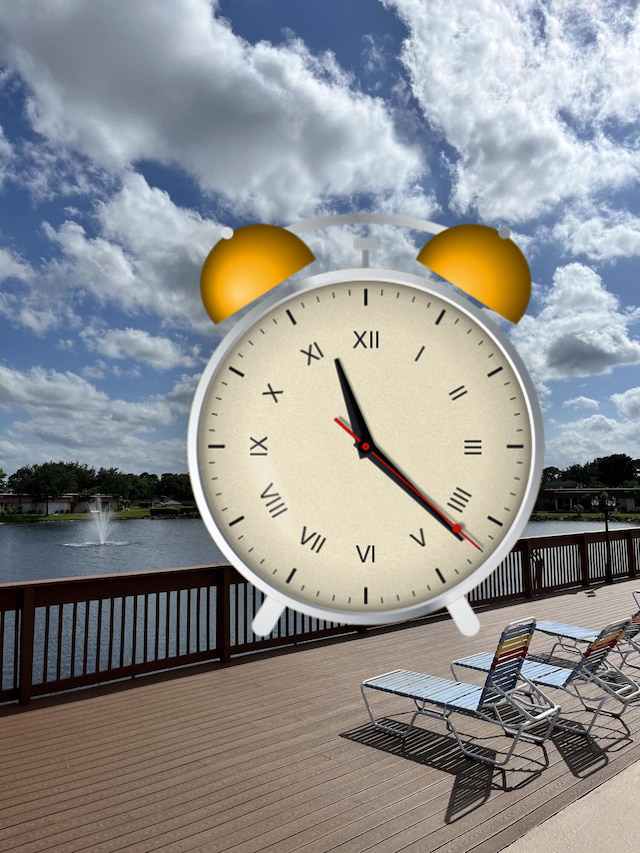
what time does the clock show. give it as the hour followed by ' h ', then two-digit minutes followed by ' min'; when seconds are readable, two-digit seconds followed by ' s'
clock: 11 h 22 min 22 s
